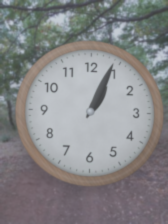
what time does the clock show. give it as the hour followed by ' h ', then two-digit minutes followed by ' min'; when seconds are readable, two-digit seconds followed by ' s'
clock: 1 h 04 min
